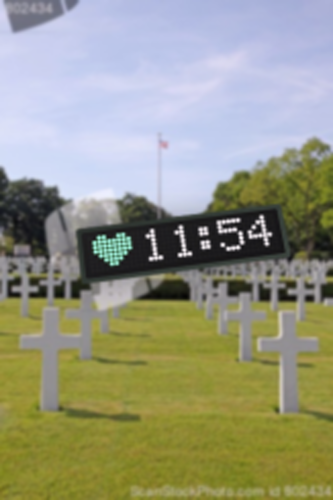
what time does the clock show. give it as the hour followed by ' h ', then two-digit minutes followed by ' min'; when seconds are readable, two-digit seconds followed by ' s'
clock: 11 h 54 min
